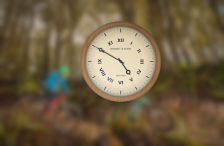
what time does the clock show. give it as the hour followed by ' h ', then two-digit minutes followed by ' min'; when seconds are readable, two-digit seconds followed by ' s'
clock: 4 h 50 min
